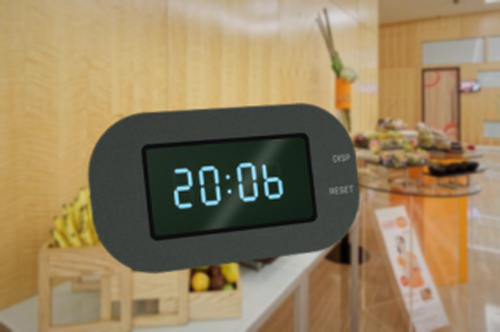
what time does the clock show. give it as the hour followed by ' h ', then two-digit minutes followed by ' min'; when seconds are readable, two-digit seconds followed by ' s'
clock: 20 h 06 min
